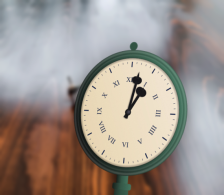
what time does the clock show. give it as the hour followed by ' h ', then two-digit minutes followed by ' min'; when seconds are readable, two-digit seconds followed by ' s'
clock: 1 h 02 min
